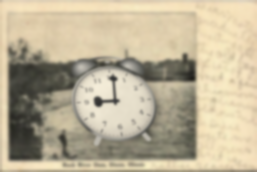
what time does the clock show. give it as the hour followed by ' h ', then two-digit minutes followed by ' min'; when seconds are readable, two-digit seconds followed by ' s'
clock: 9 h 01 min
